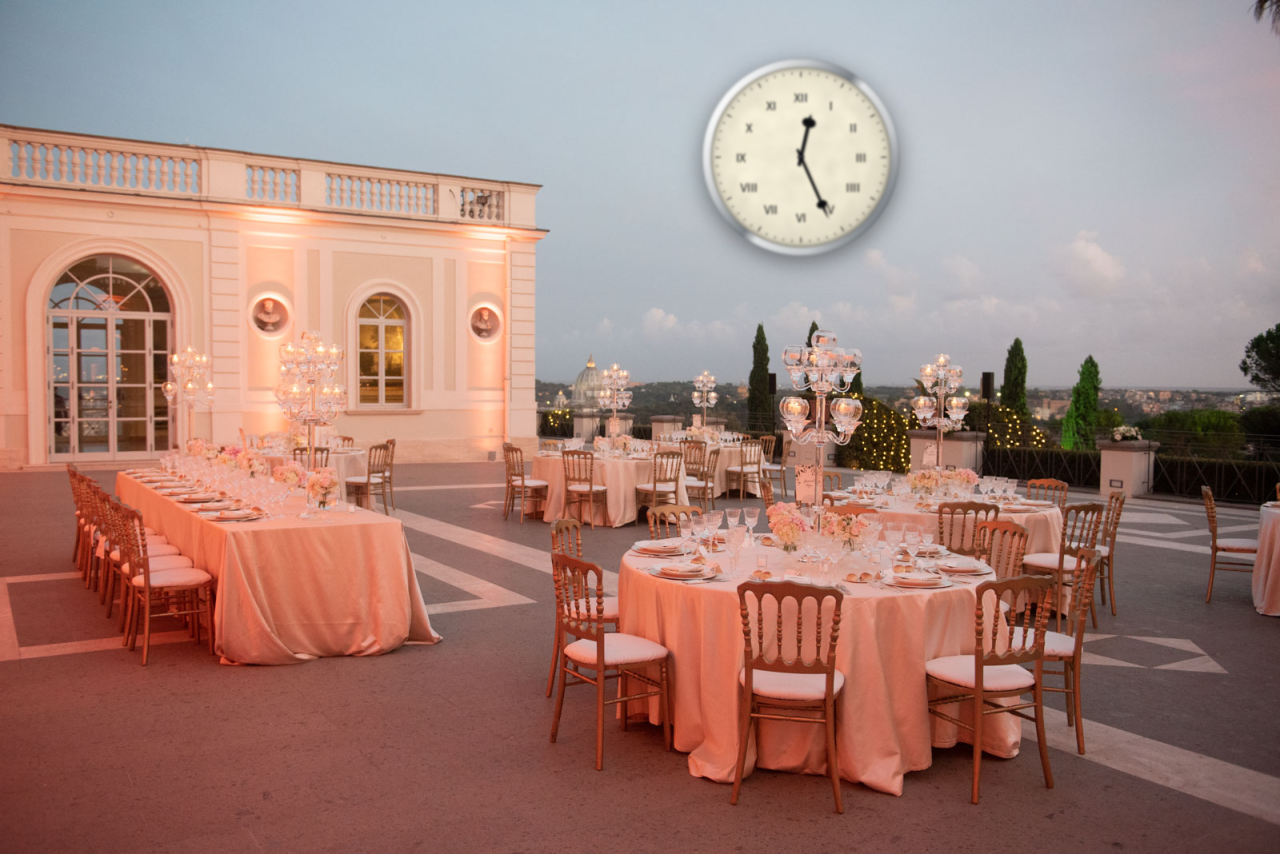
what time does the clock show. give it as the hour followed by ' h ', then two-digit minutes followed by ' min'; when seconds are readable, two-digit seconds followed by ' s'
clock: 12 h 26 min
